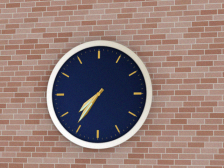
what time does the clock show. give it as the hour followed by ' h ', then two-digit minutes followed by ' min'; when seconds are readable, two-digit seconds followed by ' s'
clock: 7 h 36 min
